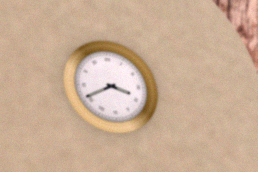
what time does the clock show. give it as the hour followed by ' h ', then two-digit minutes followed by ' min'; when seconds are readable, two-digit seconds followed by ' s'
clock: 3 h 41 min
